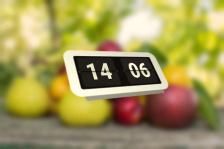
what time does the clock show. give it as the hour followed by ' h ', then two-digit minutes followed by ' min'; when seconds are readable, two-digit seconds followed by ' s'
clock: 14 h 06 min
